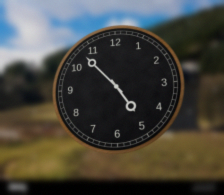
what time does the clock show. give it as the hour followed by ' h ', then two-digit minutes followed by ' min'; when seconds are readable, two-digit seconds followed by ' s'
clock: 4 h 53 min
